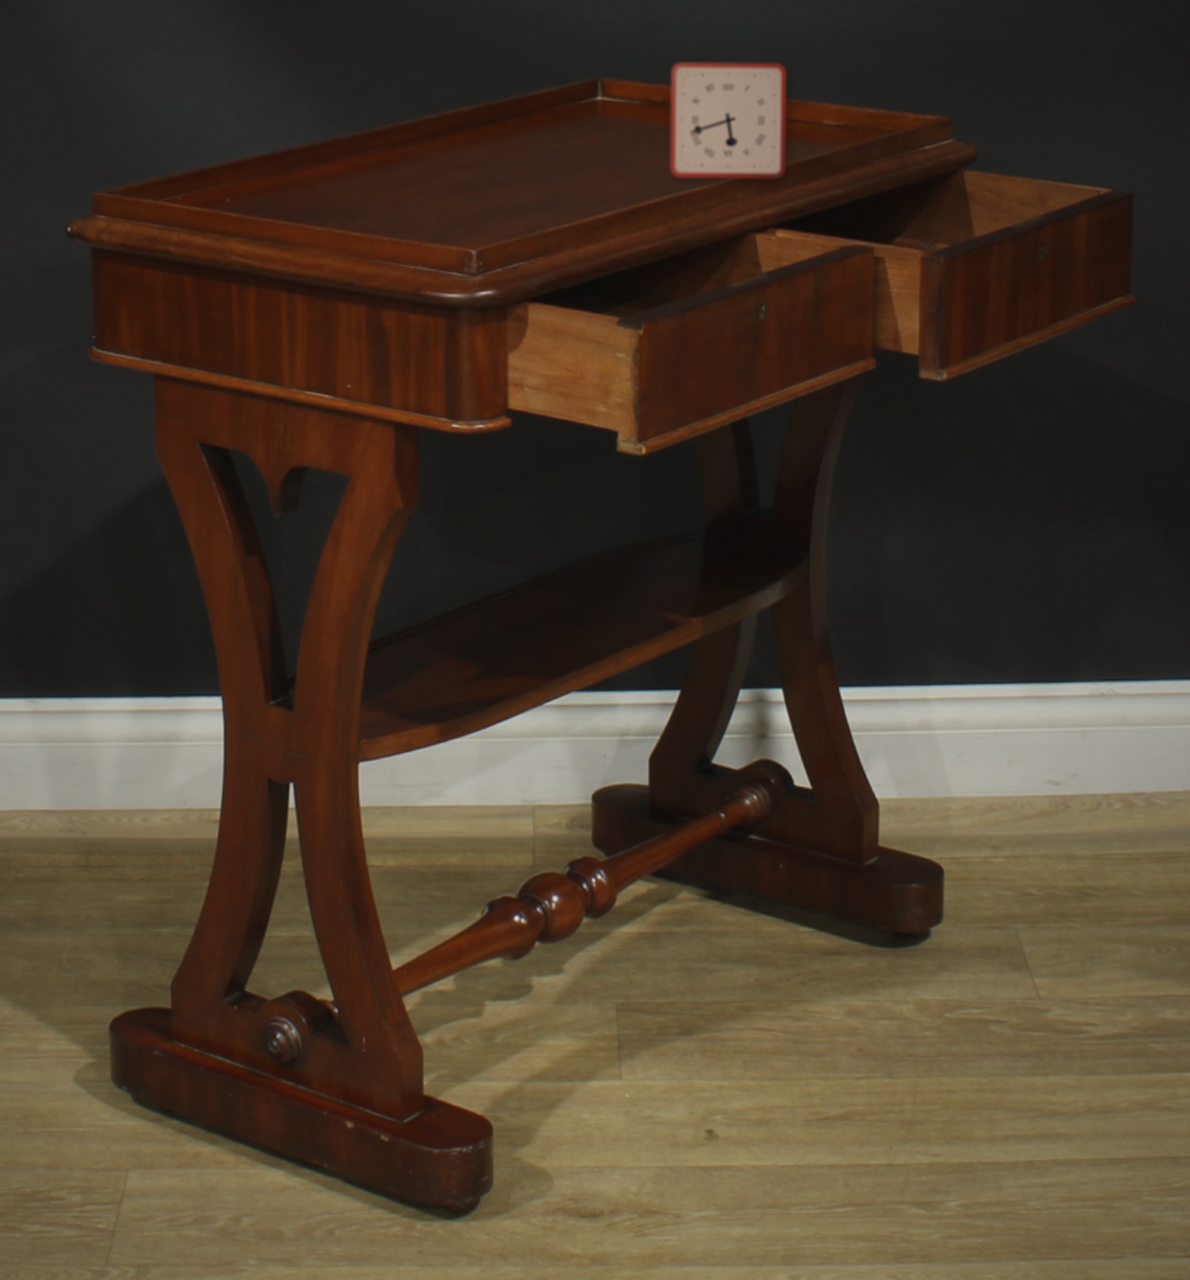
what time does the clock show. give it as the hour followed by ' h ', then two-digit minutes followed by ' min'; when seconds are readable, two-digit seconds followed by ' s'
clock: 5 h 42 min
